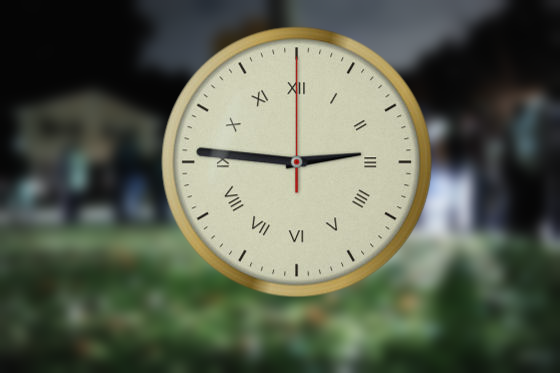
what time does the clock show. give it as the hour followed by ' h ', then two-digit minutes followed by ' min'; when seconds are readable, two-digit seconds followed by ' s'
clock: 2 h 46 min 00 s
